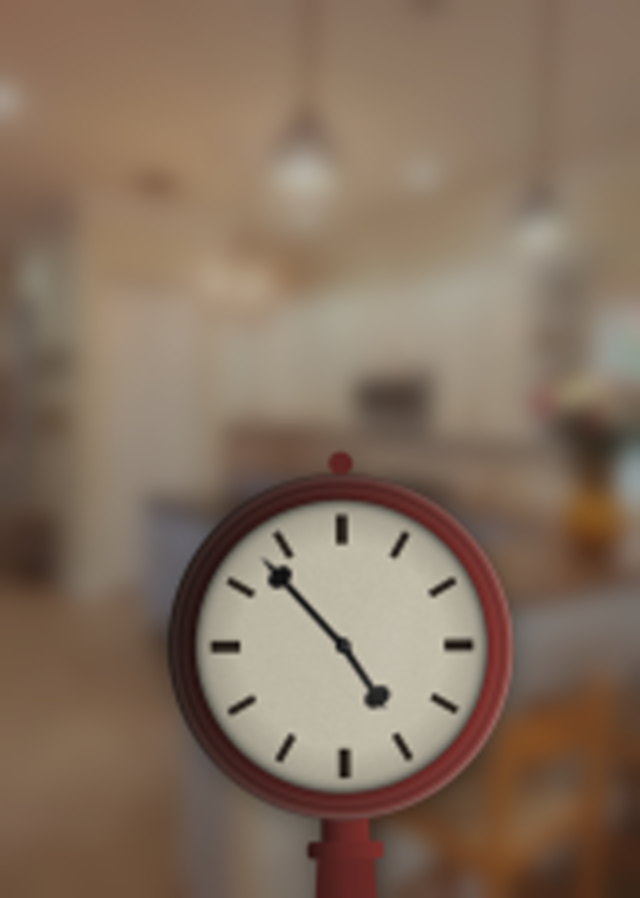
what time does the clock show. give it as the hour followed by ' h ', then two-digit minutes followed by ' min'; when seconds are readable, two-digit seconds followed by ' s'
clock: 4 h 53 min
